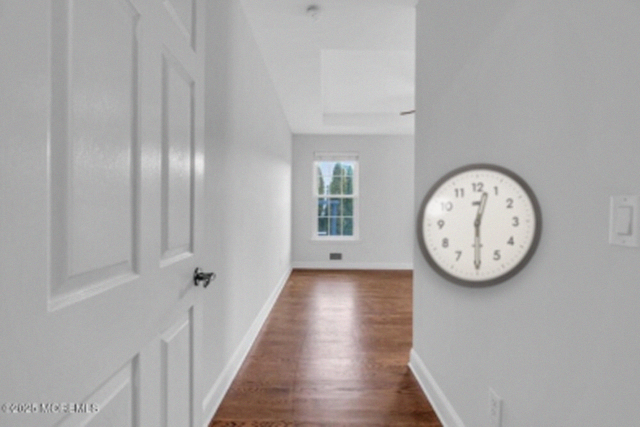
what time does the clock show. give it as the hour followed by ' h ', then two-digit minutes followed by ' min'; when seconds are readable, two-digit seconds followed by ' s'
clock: 12 h 30 min
